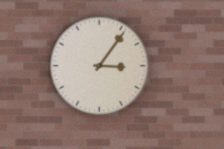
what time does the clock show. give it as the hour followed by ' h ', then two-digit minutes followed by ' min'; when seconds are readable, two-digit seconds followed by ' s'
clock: 3 h 06 min
